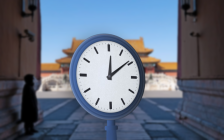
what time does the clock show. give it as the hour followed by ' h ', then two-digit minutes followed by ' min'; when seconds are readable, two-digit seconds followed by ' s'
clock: 12 h 09 min
